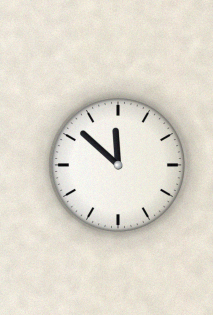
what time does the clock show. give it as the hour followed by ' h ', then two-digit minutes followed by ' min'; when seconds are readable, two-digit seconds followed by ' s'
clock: 11 h 52 min
